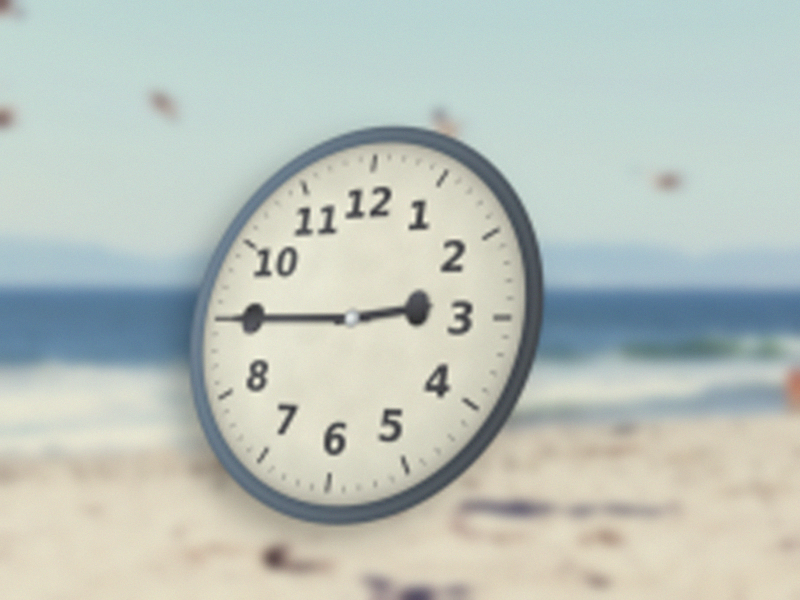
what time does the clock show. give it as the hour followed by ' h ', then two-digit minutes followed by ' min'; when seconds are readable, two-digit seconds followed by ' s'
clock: 2 h 45 min
